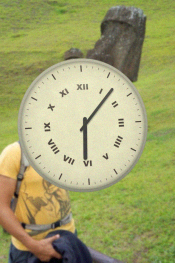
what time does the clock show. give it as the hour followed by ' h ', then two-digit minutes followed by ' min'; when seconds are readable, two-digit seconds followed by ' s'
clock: 6 h 07 min
